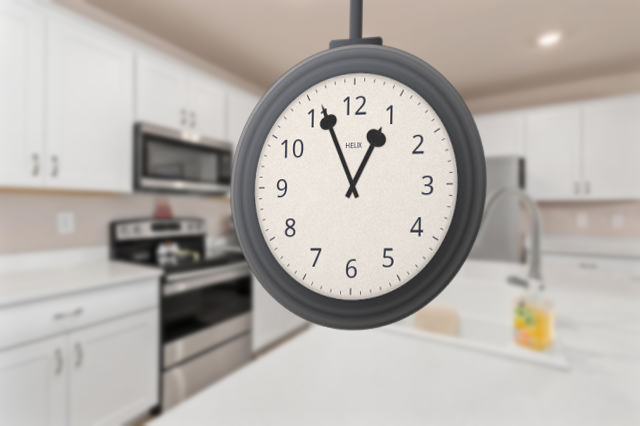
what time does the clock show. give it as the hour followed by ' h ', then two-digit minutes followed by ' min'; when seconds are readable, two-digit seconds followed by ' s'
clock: 12 h 56 min
